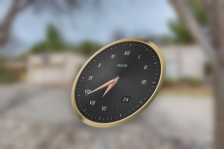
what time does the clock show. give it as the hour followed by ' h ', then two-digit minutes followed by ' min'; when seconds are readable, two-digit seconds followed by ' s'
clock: 6 h 39 min
